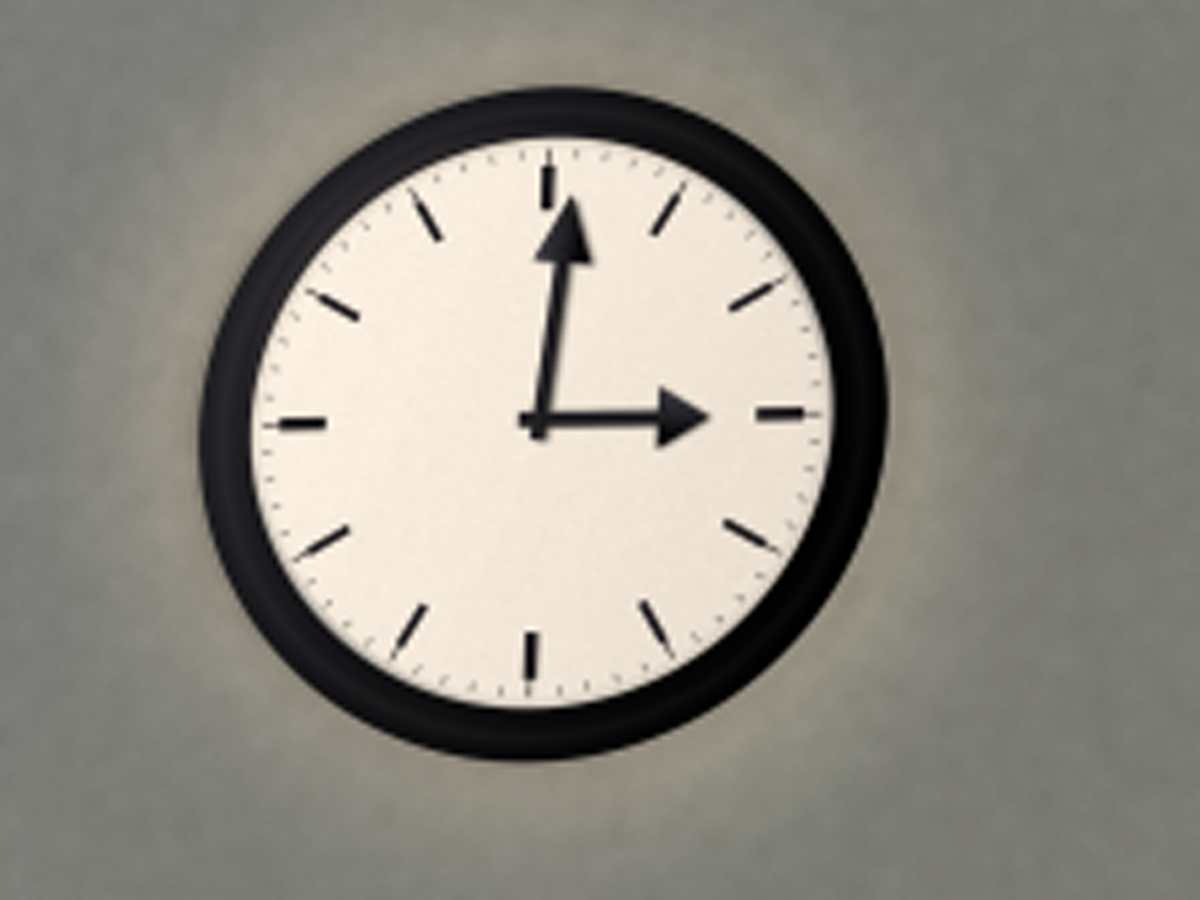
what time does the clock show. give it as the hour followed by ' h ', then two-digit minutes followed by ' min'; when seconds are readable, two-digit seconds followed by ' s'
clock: 3 h 01 min
